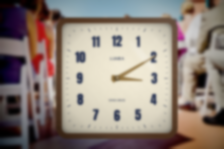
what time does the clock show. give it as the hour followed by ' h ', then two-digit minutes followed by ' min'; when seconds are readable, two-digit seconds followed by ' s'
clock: 3 h 10 min
